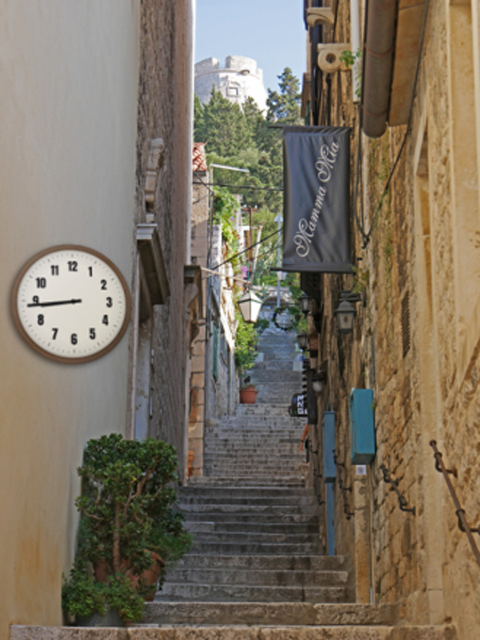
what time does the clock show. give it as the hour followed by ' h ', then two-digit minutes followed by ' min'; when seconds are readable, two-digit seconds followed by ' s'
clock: 8 h 44 min
